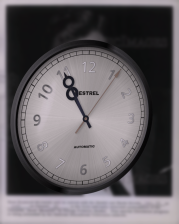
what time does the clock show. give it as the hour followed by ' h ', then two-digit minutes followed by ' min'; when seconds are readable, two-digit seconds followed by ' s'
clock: 10 h 55 min 06 s
